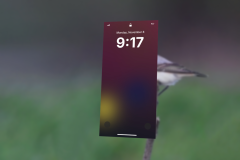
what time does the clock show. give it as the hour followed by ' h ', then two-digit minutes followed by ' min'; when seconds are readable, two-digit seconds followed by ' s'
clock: 9 h 17 min
